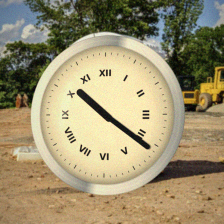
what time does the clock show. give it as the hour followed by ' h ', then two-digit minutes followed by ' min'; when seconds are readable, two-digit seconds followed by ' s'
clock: 10 h 21 min
